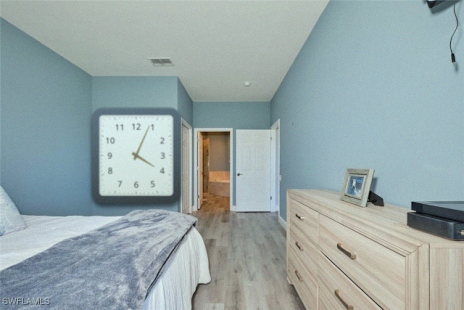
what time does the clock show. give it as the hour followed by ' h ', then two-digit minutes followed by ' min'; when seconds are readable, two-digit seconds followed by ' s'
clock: 4 h 04 min
